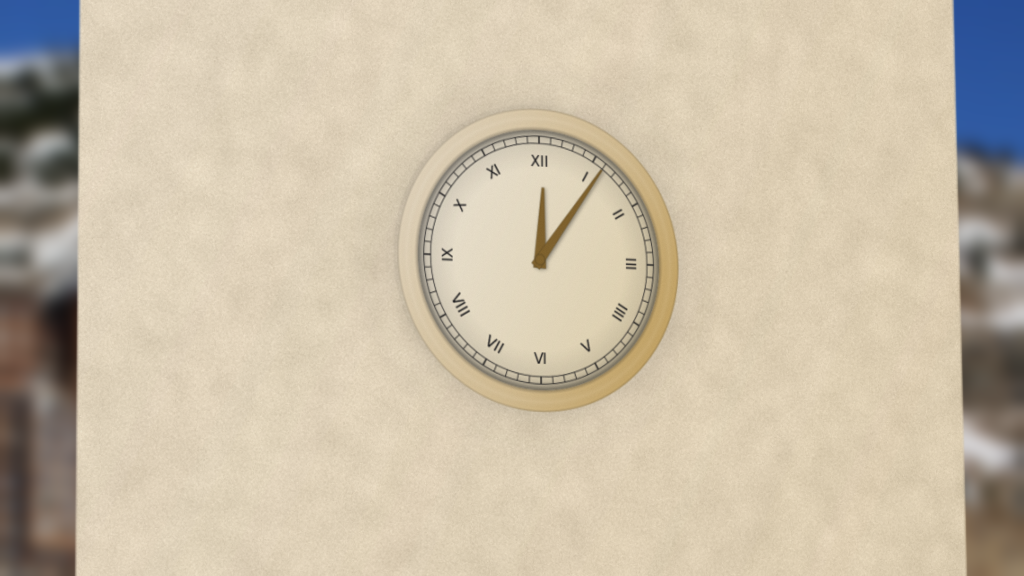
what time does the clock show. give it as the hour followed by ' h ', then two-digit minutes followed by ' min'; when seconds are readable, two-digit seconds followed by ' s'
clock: 12 h 06 min
